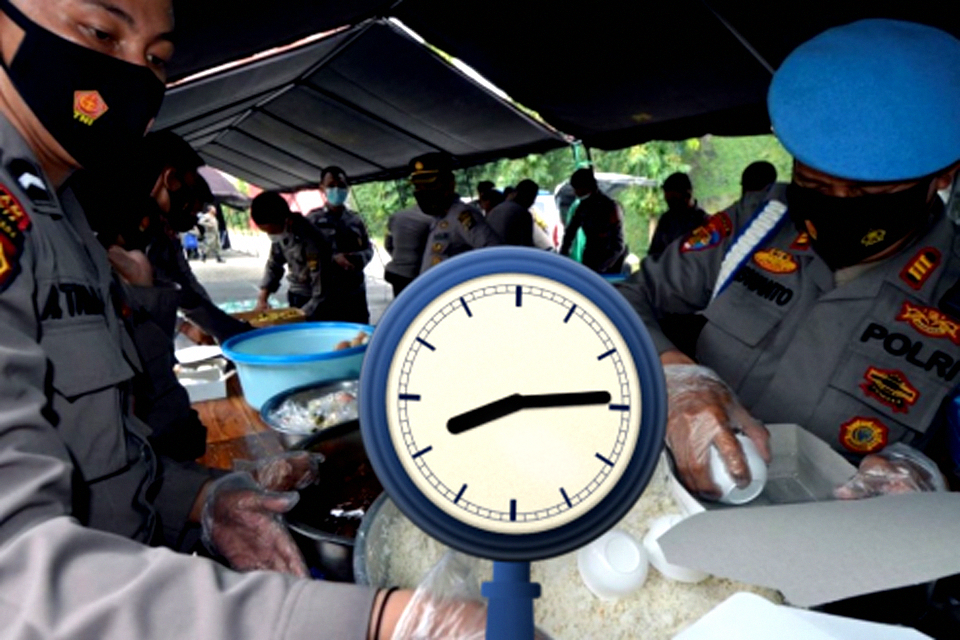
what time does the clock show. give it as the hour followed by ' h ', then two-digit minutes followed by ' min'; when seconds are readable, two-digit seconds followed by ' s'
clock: 8 h 14 min
